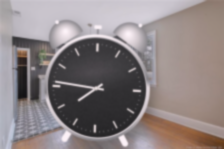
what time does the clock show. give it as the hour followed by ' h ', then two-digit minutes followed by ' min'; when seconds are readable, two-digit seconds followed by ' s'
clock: 7 h 46 min
